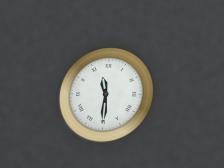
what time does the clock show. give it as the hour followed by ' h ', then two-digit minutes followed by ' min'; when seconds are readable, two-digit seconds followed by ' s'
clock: 11 h 30 min
